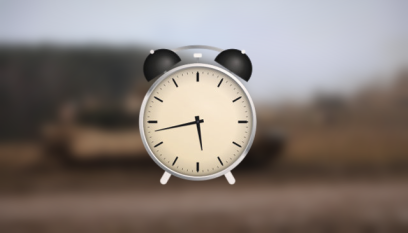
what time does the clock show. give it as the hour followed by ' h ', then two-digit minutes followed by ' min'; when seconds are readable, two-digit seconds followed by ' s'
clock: 5 h 43 min
